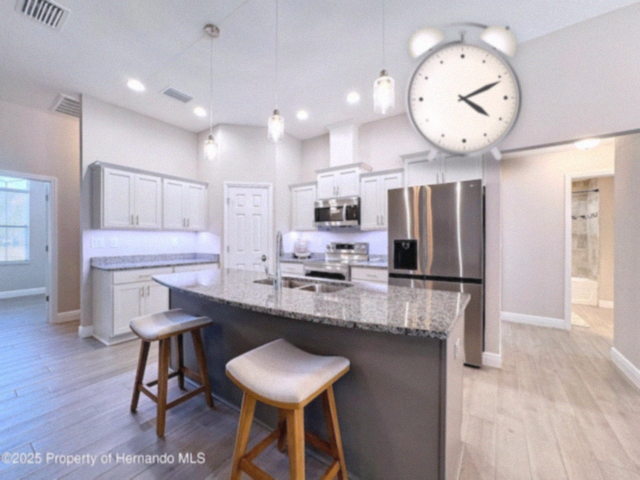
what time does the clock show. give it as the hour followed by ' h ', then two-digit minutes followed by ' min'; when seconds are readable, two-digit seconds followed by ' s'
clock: 4 h 11 min
